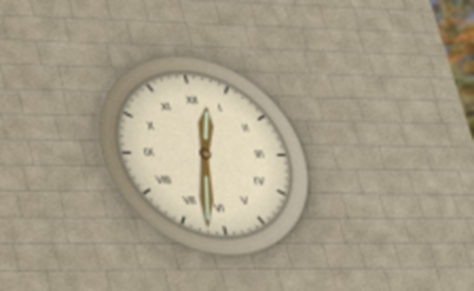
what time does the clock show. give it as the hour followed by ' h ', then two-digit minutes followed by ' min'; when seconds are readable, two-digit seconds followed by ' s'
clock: 12 h 32 min
